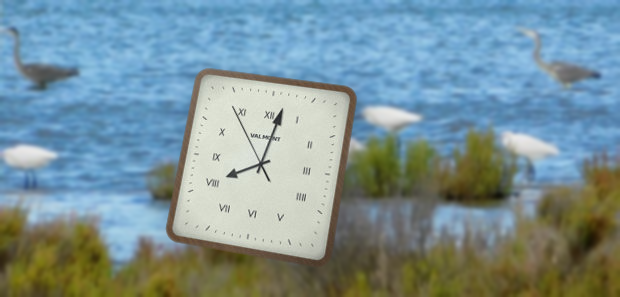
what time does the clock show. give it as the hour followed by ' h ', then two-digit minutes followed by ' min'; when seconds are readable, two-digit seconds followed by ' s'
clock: 8 h 01 min 54 s
